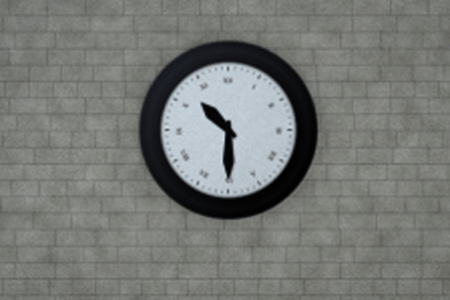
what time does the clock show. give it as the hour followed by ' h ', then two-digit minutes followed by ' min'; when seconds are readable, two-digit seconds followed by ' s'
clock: 10 h 30 min
